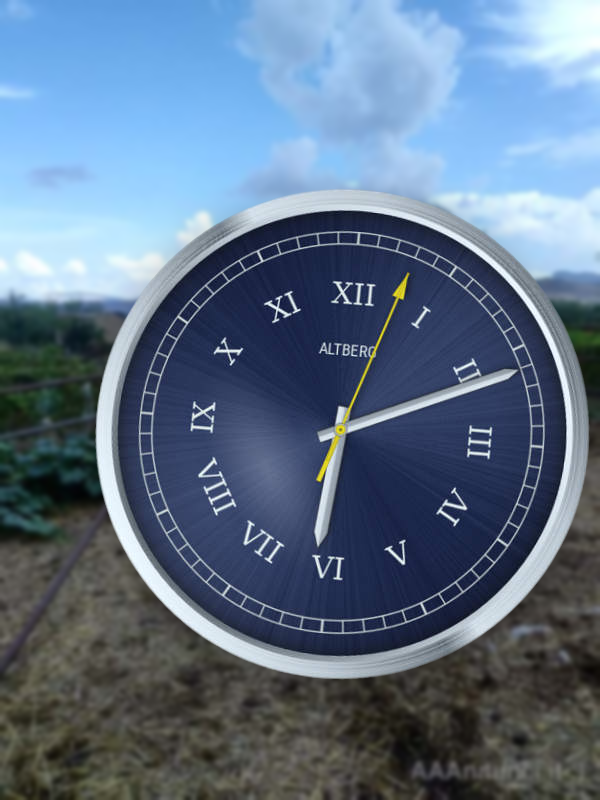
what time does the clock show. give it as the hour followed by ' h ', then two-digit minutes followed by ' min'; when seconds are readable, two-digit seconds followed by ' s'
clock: 6 h 11 min 03 s
